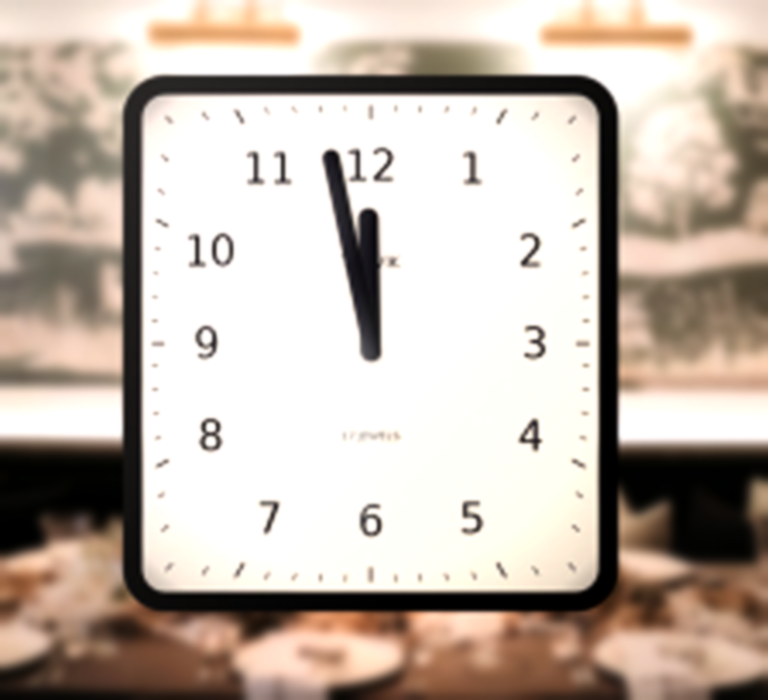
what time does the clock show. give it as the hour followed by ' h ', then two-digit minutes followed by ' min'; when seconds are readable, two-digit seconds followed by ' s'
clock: 11 h 58 min
